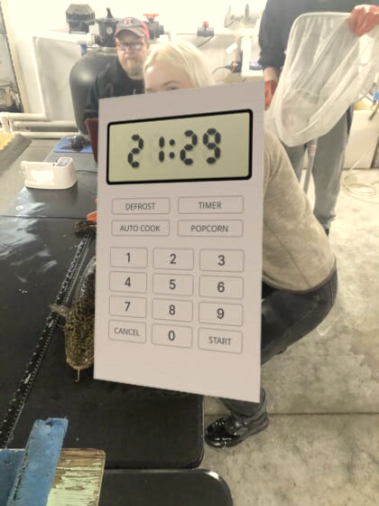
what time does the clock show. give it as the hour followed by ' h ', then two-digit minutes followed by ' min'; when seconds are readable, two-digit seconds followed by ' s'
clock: 21 h 29 min
